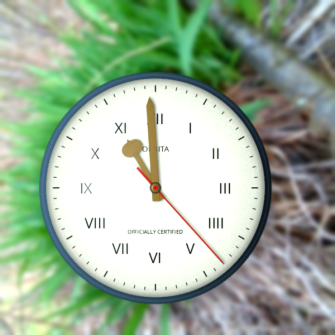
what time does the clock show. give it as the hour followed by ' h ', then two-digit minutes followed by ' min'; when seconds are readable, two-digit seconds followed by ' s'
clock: 10 h 59 min 23 s
